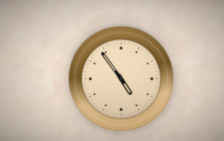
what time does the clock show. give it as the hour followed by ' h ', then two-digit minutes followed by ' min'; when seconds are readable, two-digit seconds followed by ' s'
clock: 4 h 54 min
